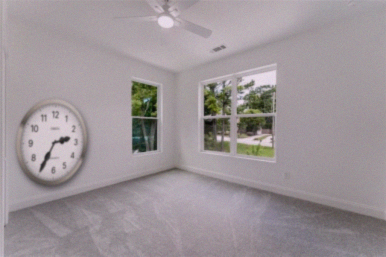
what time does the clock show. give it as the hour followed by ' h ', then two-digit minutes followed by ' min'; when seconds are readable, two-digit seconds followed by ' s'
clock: 2 h 35 min
